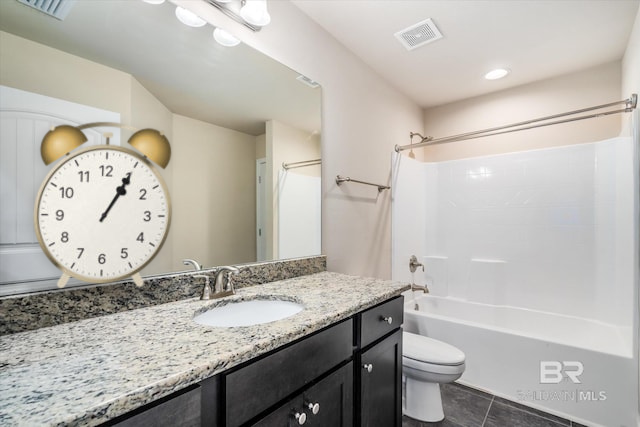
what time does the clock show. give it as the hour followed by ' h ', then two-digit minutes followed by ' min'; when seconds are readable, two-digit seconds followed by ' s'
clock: 1 h 05 min
